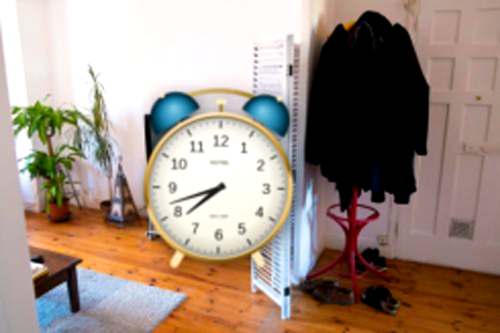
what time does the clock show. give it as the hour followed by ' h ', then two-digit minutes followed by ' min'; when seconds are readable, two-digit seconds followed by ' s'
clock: 7 h 42 min
